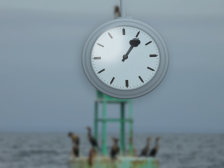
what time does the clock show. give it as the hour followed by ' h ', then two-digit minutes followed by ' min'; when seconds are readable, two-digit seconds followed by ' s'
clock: 1 h 06 min
